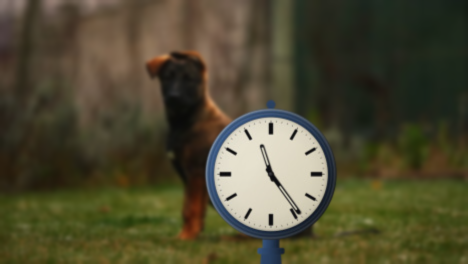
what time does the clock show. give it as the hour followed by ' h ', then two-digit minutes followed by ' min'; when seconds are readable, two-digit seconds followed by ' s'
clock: 11 h 24 min
